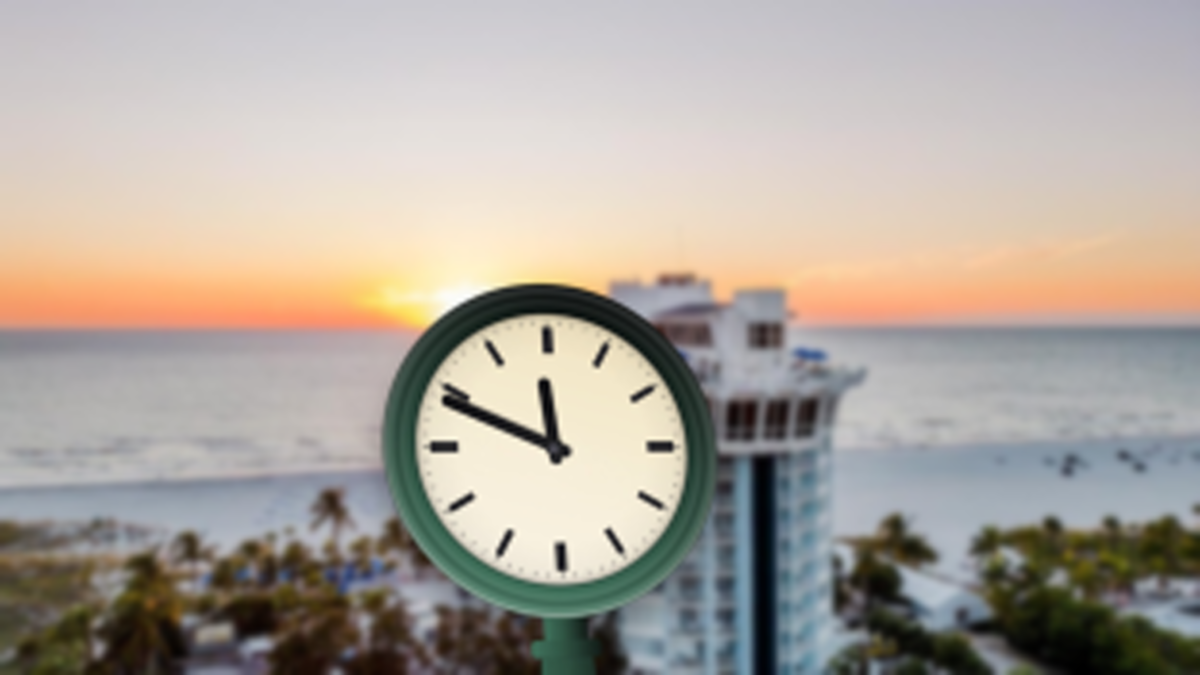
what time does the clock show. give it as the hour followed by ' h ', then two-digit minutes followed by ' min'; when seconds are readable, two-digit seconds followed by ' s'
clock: 11 h 49 min
